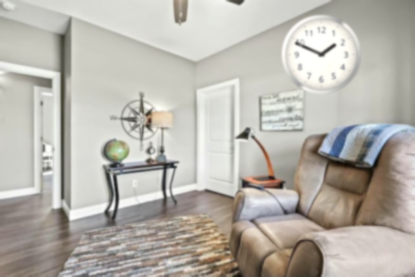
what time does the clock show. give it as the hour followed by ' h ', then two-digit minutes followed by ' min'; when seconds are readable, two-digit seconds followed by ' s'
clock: 1 h 49 min
